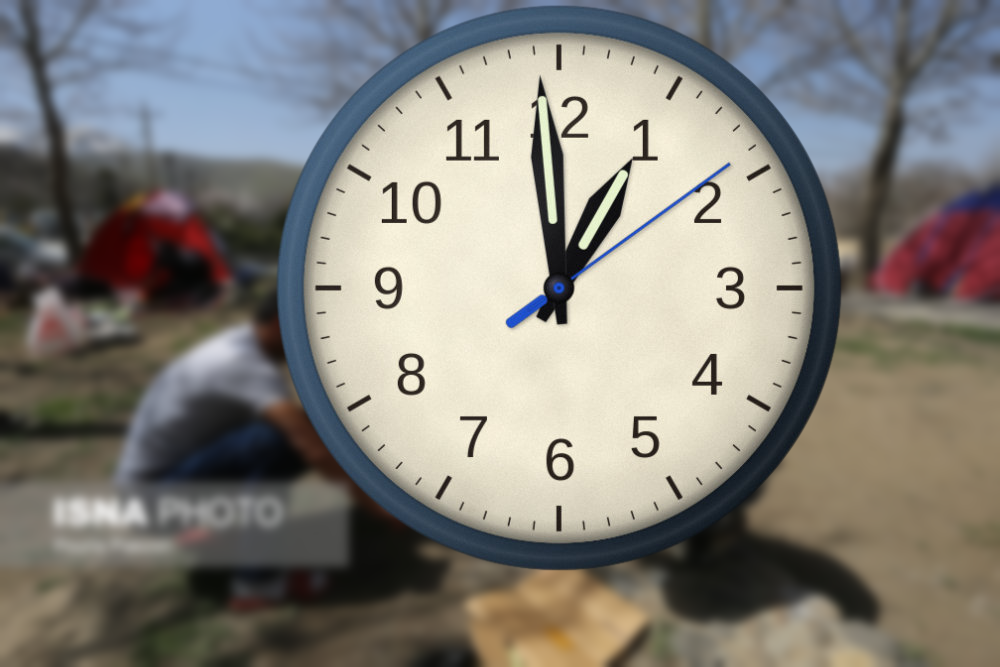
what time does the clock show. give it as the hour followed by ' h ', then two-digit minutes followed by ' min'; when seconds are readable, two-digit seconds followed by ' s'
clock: 12 h 59 min 09 s
